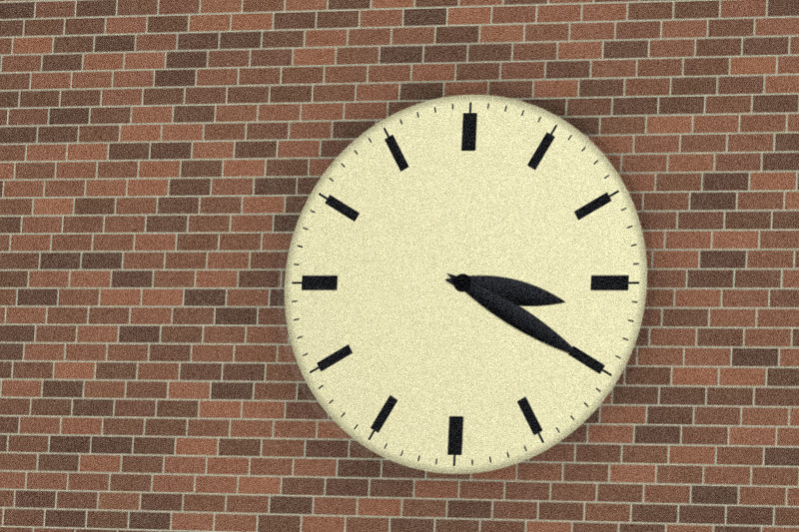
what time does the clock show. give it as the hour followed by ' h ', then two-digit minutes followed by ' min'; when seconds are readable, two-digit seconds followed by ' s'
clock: 3 h 20 min
